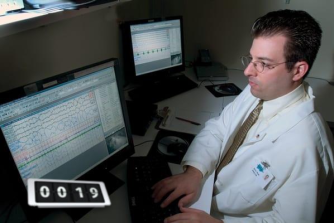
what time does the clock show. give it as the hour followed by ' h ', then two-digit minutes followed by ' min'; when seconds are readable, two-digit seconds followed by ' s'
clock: 0 h 19 min
